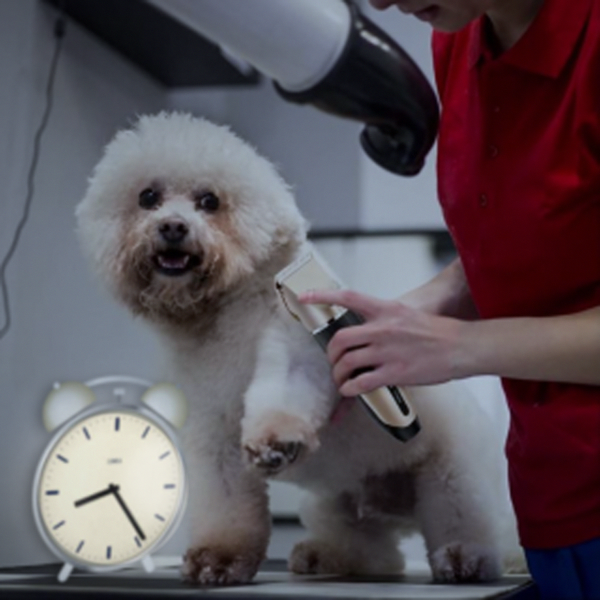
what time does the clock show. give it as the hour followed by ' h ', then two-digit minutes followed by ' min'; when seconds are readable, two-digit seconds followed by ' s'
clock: 8 h 24 min
